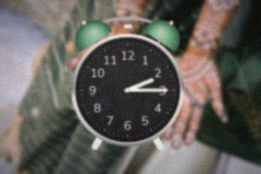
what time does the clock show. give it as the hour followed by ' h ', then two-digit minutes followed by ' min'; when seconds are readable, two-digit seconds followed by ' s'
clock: 2 h 15 min
